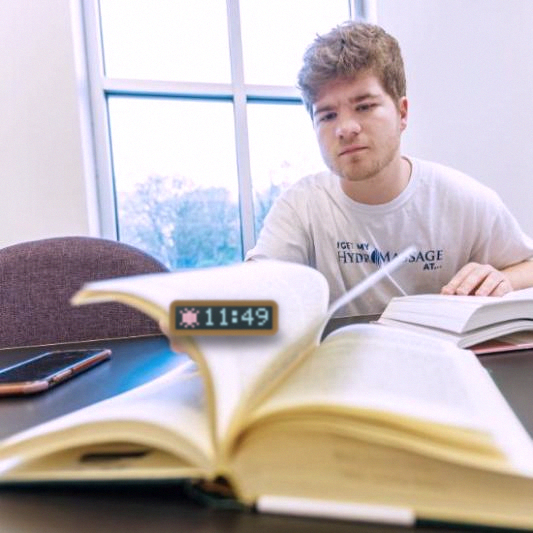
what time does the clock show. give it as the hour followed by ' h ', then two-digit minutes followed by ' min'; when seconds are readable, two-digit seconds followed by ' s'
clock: 11 h 49 min
